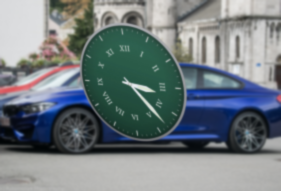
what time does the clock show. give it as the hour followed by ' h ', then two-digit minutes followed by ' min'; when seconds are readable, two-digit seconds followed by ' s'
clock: 3 h 23 min
